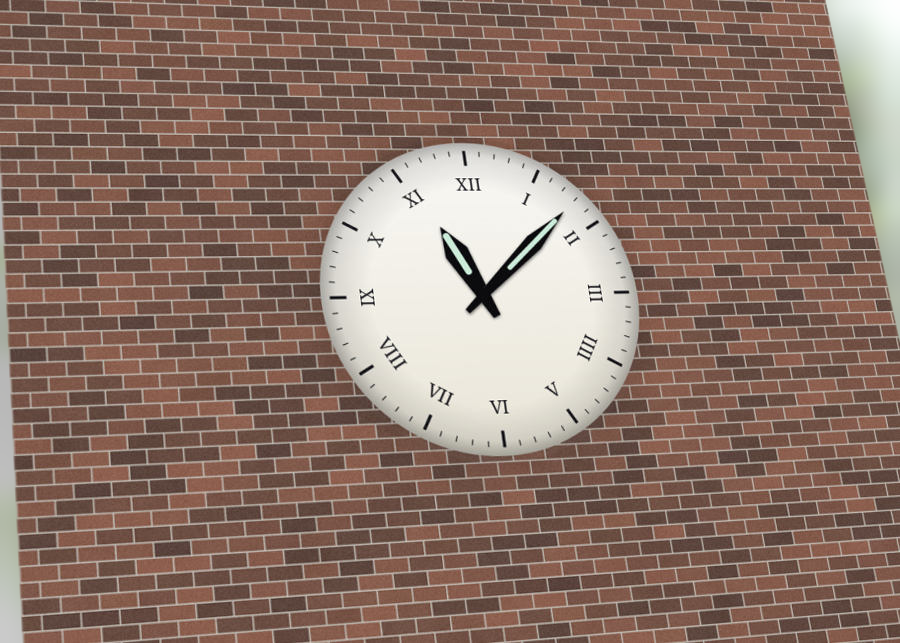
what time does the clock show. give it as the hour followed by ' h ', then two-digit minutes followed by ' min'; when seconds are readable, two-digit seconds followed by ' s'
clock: 11 h 08 min
